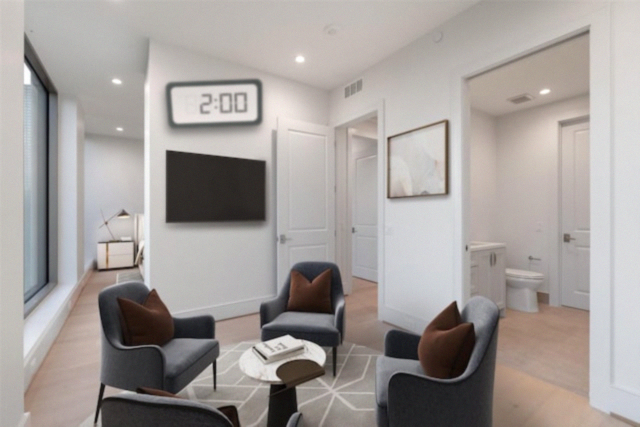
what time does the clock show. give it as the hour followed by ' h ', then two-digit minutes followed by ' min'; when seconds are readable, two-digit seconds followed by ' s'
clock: 2 h 00 min
